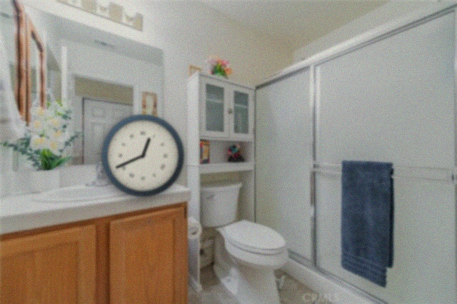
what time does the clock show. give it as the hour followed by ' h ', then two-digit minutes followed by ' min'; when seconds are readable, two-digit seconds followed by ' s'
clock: 12 h 41 min
